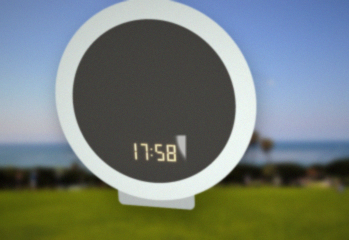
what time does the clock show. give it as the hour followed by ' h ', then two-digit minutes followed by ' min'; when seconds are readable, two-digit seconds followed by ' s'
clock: 17 h 58 min
